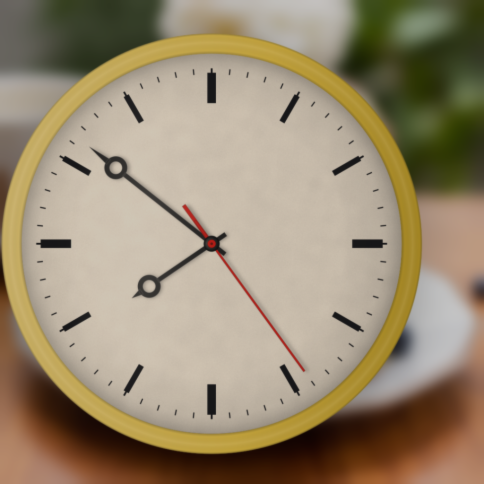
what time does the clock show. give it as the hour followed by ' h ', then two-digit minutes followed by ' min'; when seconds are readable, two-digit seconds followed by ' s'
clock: 7 h 51 min 24 s
